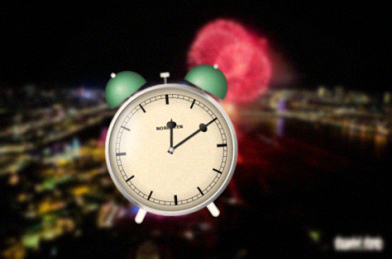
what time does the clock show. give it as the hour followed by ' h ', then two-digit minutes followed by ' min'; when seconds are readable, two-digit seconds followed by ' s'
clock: 12 h 10 min
